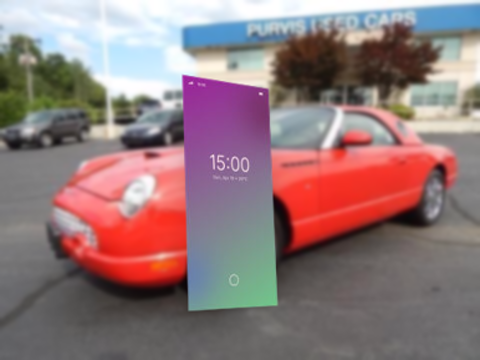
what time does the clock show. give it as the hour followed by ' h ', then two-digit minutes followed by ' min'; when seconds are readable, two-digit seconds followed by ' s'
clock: 15 h 00 min
